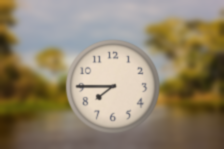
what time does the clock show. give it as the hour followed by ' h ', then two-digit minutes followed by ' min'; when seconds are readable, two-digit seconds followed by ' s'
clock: 7 h 45 min
